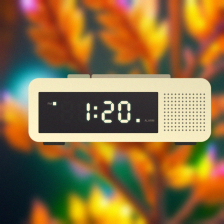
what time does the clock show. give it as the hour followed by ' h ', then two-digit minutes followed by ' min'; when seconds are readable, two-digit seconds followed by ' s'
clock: 1 h 20 min
